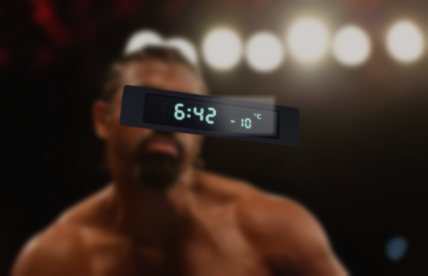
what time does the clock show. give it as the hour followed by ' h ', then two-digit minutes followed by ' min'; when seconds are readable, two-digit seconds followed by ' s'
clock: 6 h 42 min
